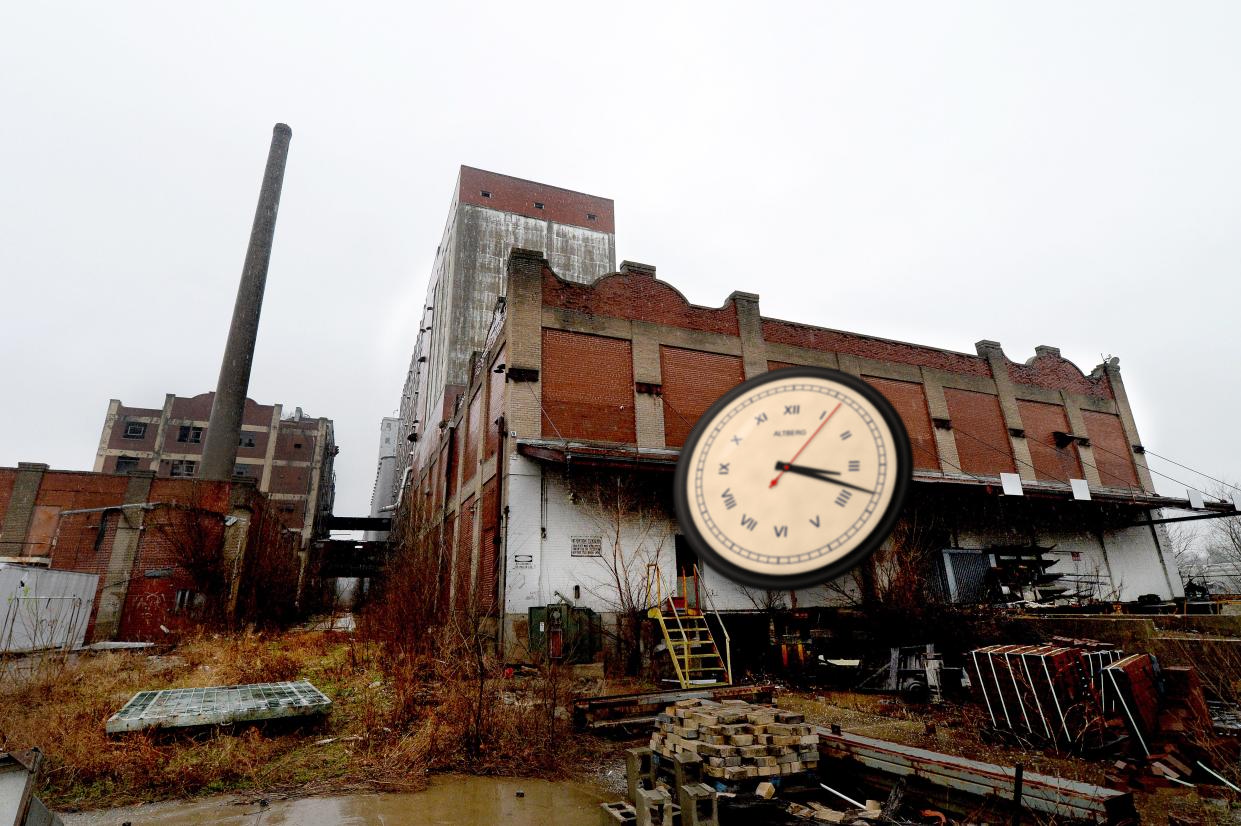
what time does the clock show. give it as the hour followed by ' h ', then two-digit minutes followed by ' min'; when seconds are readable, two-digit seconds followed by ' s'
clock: 3 h 18 min 06 s
